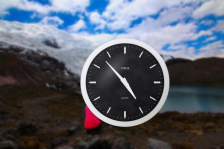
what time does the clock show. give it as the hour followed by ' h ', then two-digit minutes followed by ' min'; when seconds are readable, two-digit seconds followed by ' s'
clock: 4 h 53 min
